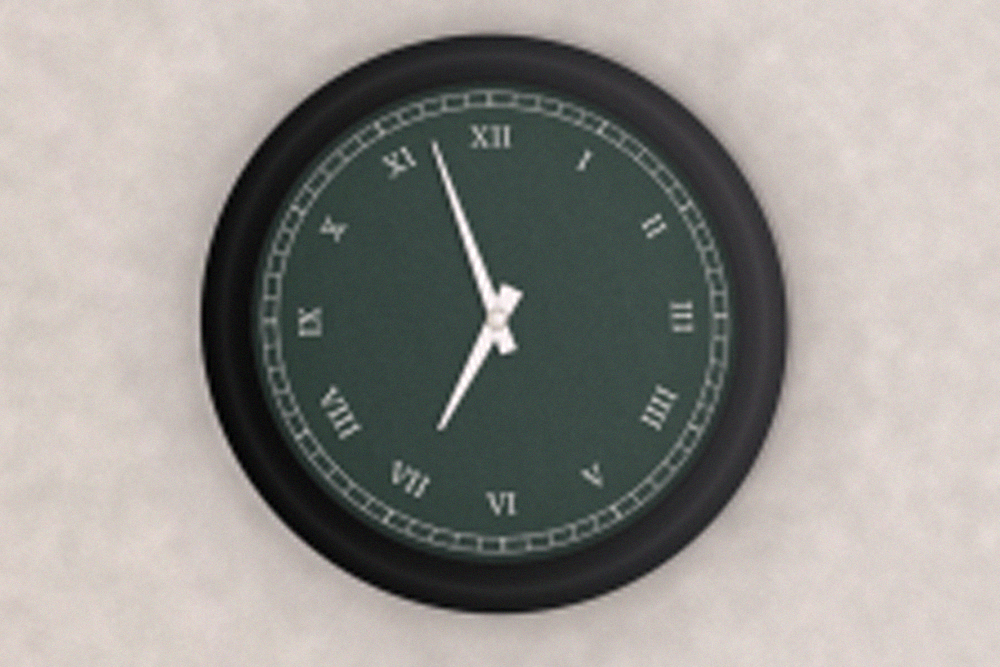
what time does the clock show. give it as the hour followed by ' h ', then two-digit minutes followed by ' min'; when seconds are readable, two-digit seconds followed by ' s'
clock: 6 h 57 min
